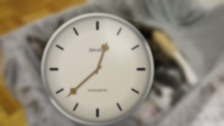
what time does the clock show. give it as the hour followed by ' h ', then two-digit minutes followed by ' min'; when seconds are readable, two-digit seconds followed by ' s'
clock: 12 h 38 min
